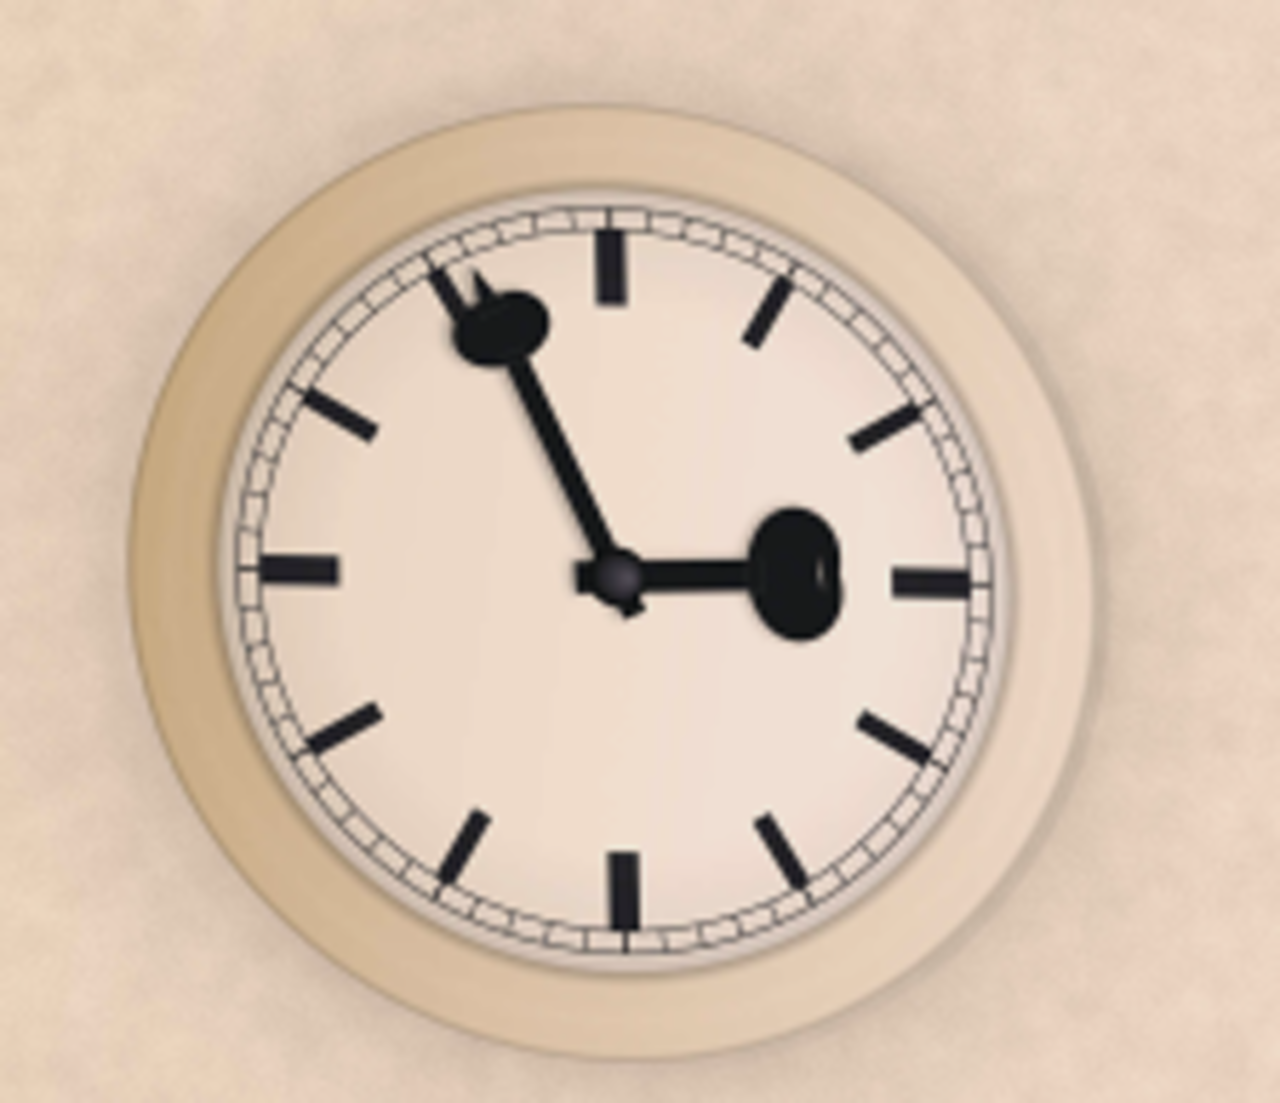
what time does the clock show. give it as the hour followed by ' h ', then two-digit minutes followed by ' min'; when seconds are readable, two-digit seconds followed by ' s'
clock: 2 h 56 min
